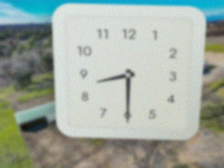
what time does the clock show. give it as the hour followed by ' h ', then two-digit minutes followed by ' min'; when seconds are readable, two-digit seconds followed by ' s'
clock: 8 h 30 min
